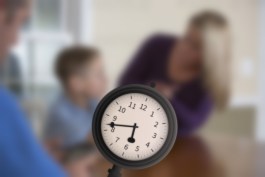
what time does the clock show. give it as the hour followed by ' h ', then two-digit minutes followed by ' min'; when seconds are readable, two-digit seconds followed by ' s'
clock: 5 h 42 min
